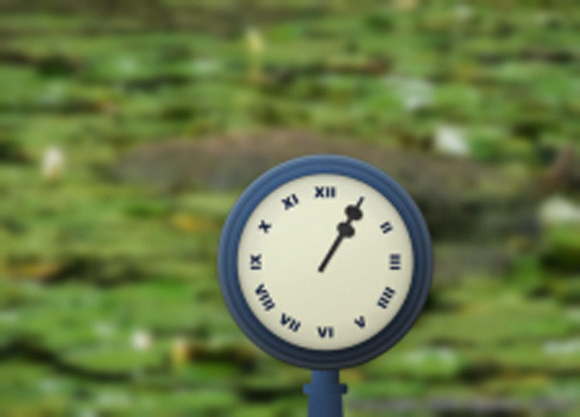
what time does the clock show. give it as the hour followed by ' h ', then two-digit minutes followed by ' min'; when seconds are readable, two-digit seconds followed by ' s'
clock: 1 h 05 min
